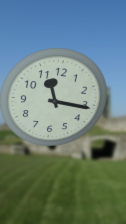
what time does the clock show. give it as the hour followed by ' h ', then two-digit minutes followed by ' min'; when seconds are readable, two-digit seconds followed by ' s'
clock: 11 h 16 min
